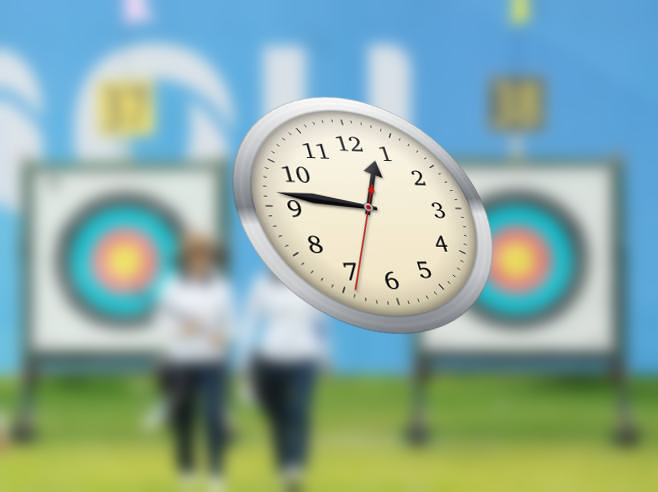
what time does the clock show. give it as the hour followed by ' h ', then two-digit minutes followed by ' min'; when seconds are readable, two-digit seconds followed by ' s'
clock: 12 h 46 min 34 s
